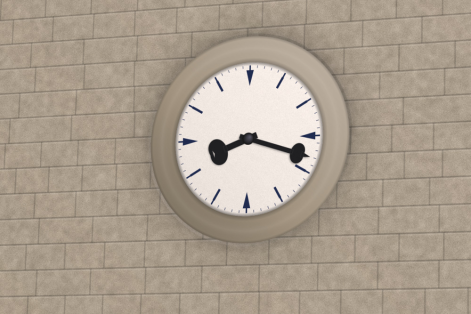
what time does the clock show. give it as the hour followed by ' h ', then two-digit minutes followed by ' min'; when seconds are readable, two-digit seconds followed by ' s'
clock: 8 h 18 min
